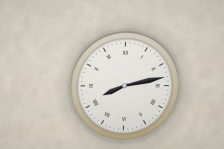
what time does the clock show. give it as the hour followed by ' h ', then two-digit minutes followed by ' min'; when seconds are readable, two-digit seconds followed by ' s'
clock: 8 h 13 min
